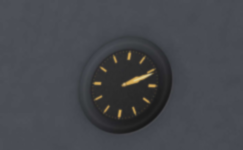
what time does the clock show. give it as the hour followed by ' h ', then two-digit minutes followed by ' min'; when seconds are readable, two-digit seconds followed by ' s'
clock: 2 h 11 min
